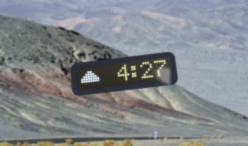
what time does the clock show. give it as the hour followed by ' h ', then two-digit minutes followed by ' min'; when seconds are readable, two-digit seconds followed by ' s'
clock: 4 h 27 min
